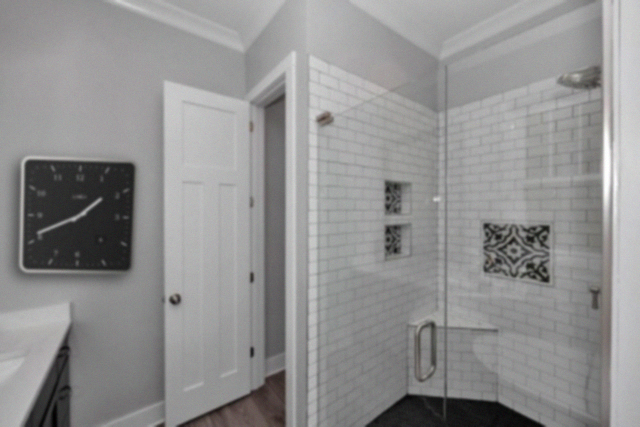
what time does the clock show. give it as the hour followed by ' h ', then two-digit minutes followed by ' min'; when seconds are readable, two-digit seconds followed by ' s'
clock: 1 h 41 min
